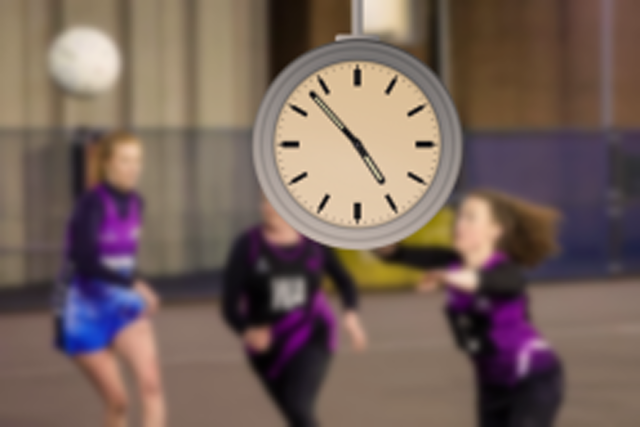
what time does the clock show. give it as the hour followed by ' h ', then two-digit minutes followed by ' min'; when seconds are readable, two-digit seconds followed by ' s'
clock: 4 h 53 min
